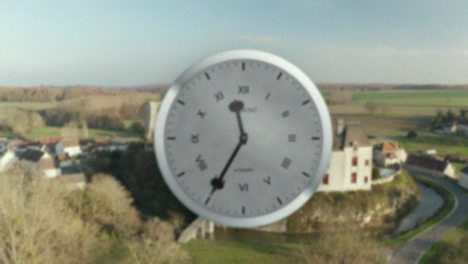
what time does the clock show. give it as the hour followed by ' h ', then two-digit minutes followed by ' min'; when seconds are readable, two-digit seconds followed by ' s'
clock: 11 h 35 min
